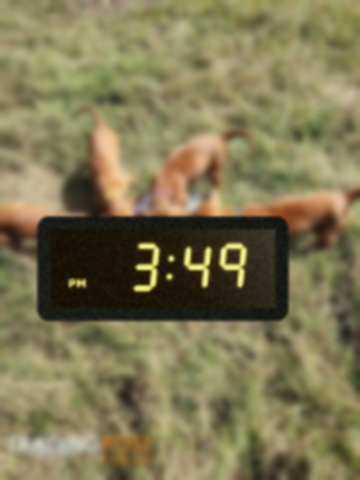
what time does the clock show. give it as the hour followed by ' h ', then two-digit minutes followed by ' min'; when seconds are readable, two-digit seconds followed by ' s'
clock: 3 h 49 min
